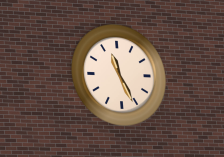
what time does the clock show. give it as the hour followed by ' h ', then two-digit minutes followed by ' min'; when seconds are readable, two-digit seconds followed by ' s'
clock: 11 h 26 min
